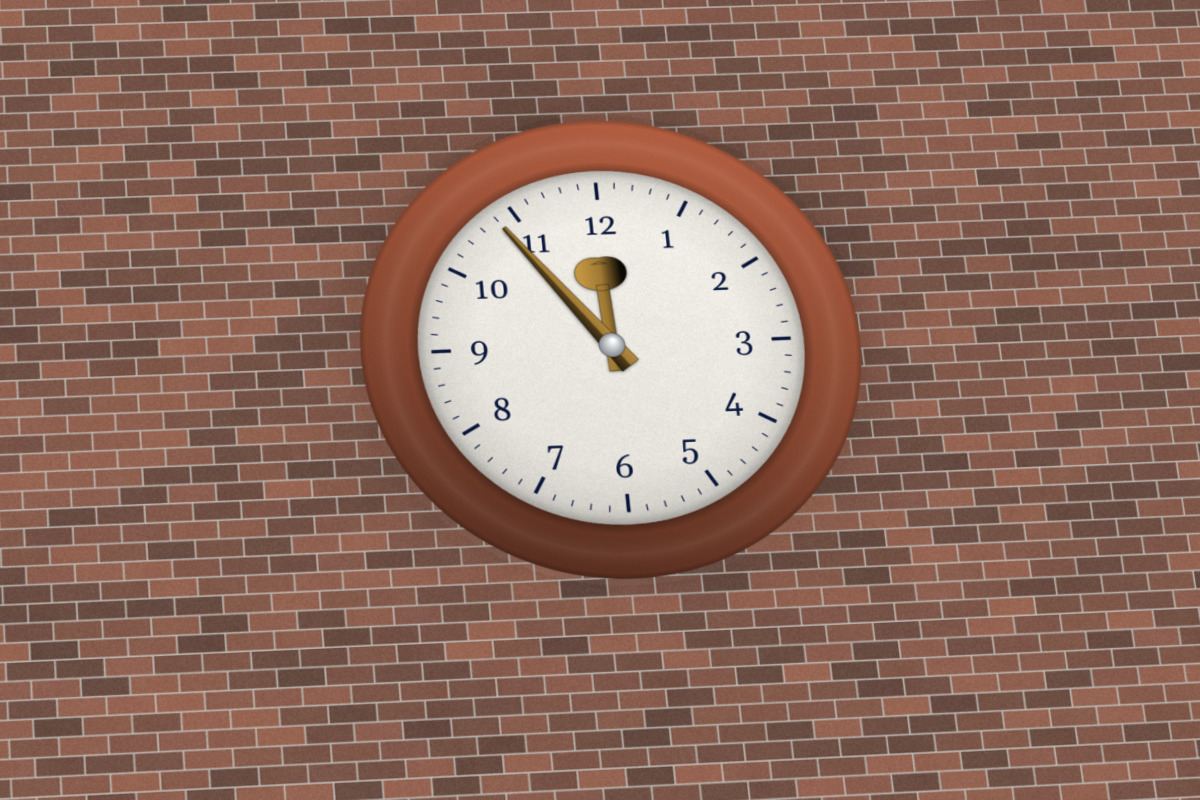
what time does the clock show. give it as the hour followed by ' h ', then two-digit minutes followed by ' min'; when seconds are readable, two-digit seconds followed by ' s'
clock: 11 h 54 min
